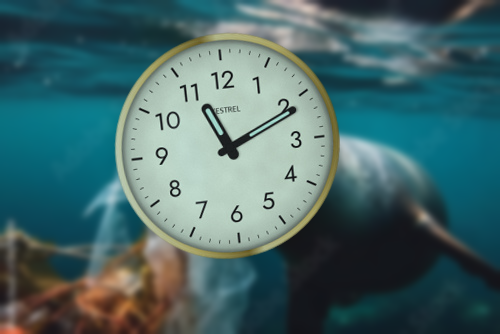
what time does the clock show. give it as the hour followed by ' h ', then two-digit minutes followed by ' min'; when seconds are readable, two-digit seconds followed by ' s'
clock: 11 h 11 min
